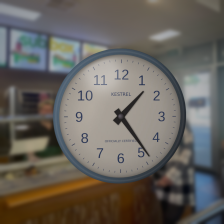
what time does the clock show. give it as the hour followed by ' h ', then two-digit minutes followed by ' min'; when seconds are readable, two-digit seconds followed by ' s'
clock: 1 h 24 min
